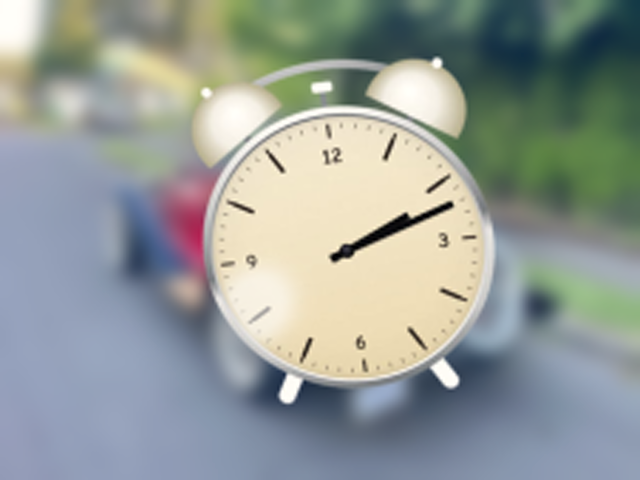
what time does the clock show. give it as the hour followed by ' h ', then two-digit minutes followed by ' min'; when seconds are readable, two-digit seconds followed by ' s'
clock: 2 h 12 min
